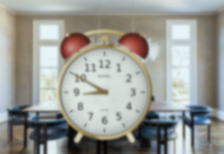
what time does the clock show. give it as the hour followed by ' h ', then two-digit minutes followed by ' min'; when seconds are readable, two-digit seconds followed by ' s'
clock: 8 h 50 min
